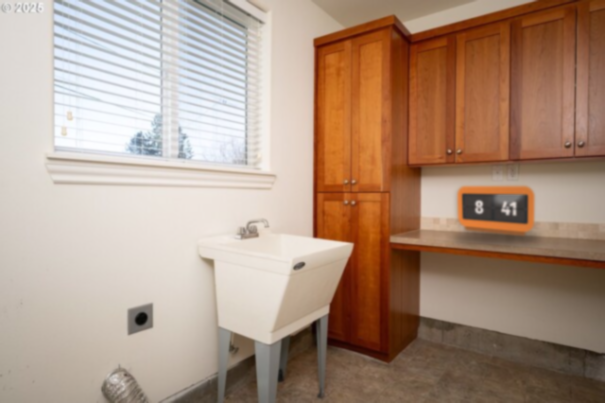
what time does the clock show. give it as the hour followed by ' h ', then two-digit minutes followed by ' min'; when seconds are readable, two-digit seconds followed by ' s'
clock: 8 h 41 min
